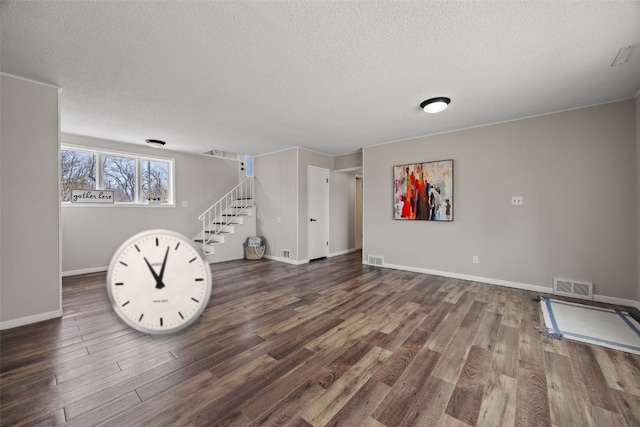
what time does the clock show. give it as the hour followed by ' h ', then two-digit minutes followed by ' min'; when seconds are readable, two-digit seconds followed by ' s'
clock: 11 h 03 min
